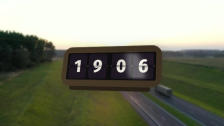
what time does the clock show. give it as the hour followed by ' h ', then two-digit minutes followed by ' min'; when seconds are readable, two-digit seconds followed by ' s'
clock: 19 h 06 min
